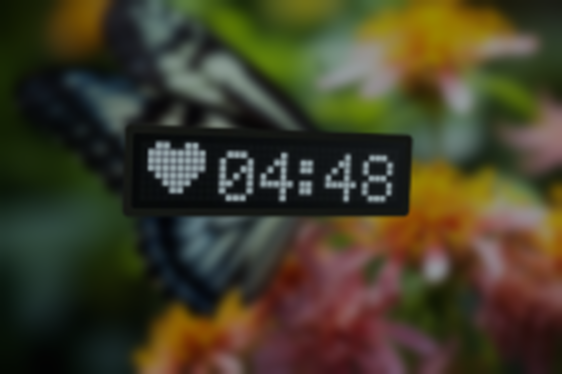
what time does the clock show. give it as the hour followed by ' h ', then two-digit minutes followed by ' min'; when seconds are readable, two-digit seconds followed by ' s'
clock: 4 h 48 min
